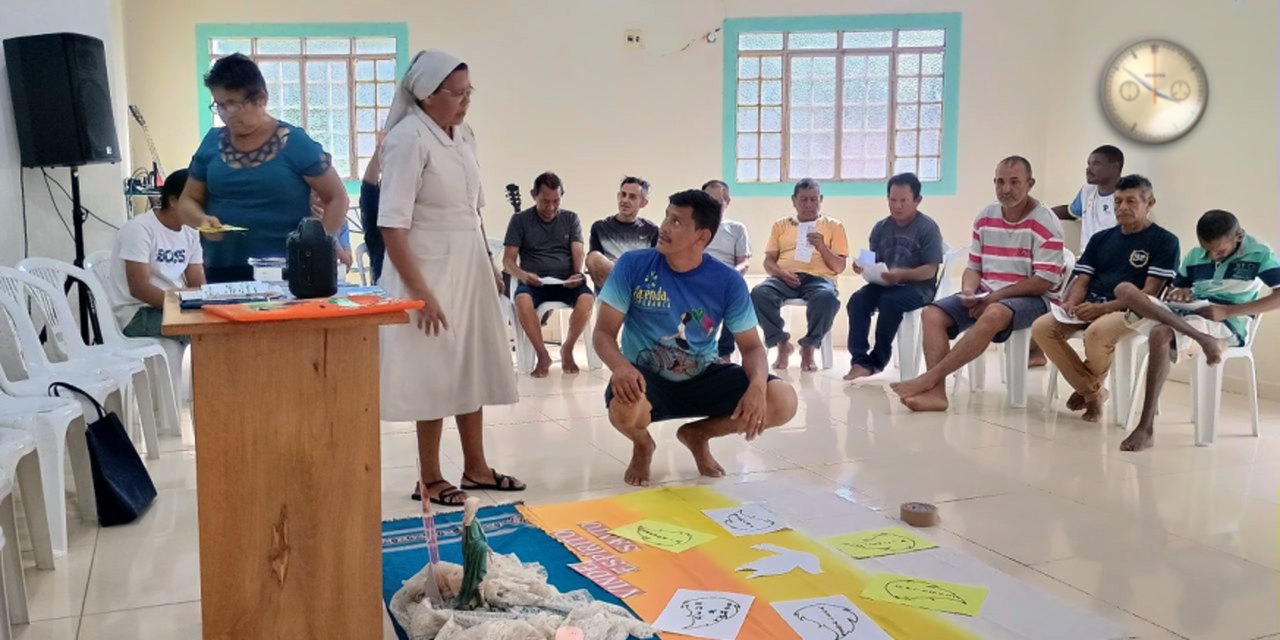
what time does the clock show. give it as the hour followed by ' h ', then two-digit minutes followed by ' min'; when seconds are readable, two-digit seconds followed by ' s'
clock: 3 h 51 min
